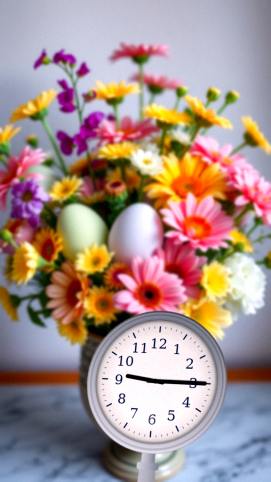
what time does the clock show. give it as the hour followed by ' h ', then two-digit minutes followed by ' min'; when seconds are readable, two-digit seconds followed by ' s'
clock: 9 h 15 min
